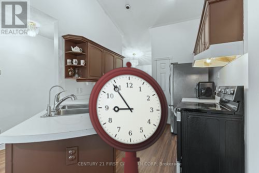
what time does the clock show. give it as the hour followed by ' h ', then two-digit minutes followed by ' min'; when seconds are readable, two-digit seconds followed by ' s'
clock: 8 h 54 min
